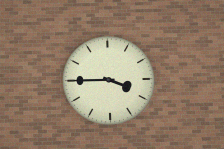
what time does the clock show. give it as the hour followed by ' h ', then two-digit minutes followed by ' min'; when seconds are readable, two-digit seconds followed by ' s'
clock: 3 h 45 min
